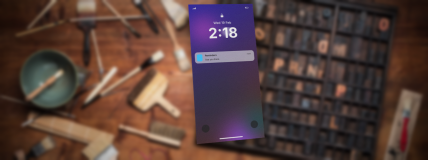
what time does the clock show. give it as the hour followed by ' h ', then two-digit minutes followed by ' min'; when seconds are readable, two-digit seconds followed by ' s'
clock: 2 h 18 min
